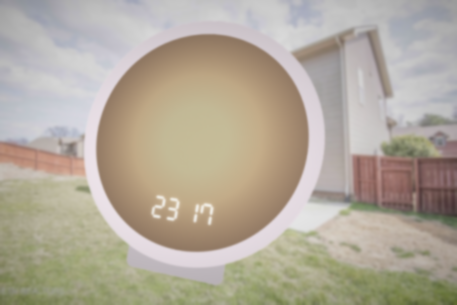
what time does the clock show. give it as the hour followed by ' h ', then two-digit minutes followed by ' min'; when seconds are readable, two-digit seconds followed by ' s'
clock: 23 h 17 min
